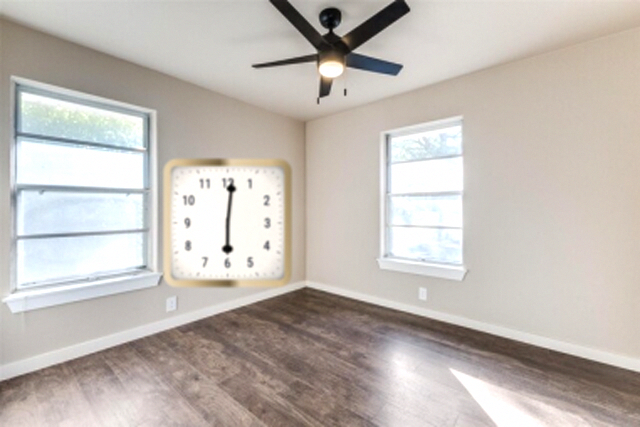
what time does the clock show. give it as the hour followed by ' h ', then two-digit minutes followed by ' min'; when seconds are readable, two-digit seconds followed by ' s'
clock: 6 h 01 min
